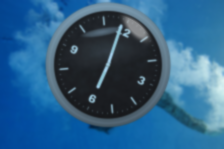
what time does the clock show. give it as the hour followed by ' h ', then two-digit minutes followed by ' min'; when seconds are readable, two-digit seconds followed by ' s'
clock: 5 h 59 min
